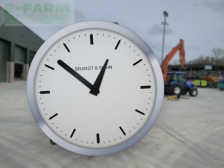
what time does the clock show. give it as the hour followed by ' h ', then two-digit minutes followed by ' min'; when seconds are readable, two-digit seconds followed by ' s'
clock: 12 h 52 min
